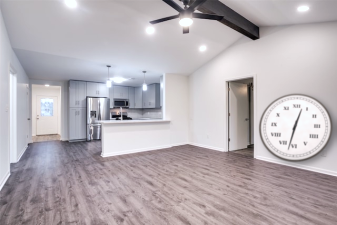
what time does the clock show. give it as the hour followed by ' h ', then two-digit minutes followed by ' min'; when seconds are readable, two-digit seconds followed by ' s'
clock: 12 h 32 min
